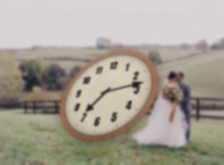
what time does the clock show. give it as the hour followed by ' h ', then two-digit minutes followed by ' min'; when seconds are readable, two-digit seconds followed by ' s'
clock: 7 h 13 min
